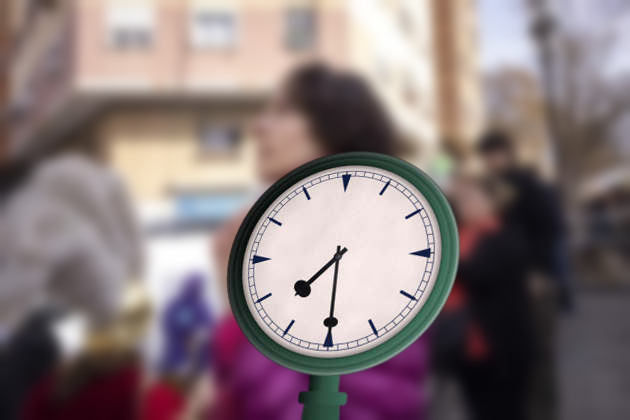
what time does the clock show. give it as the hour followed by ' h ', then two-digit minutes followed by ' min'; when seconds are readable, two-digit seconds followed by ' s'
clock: 7 h 30 min
